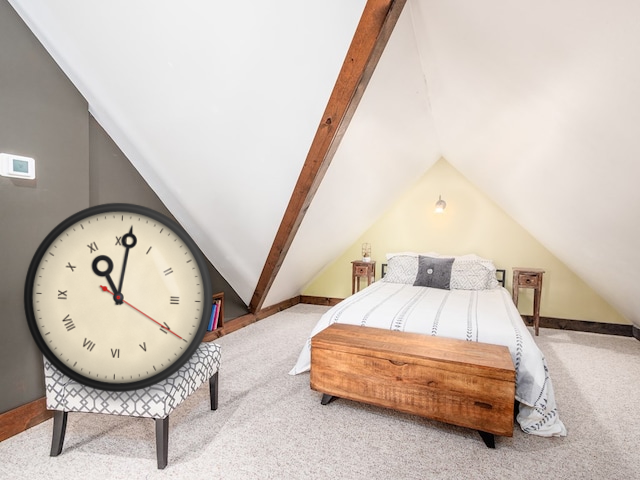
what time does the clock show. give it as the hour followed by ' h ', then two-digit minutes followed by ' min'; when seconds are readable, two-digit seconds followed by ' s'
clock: 11 h 01 min 20 s
